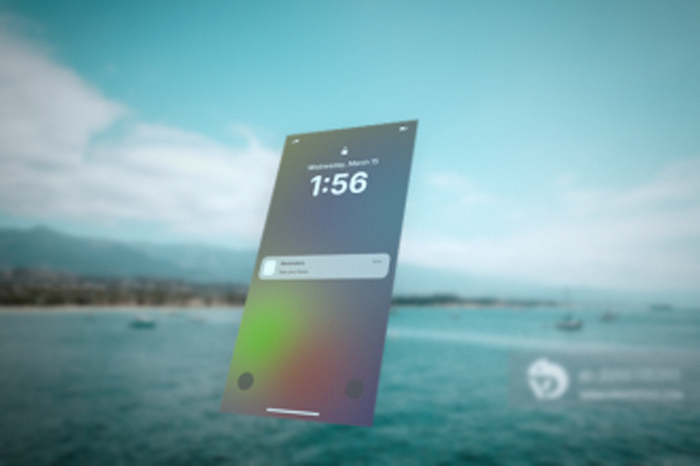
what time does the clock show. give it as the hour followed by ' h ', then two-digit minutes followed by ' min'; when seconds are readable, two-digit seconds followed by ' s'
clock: 1 h 56 min
